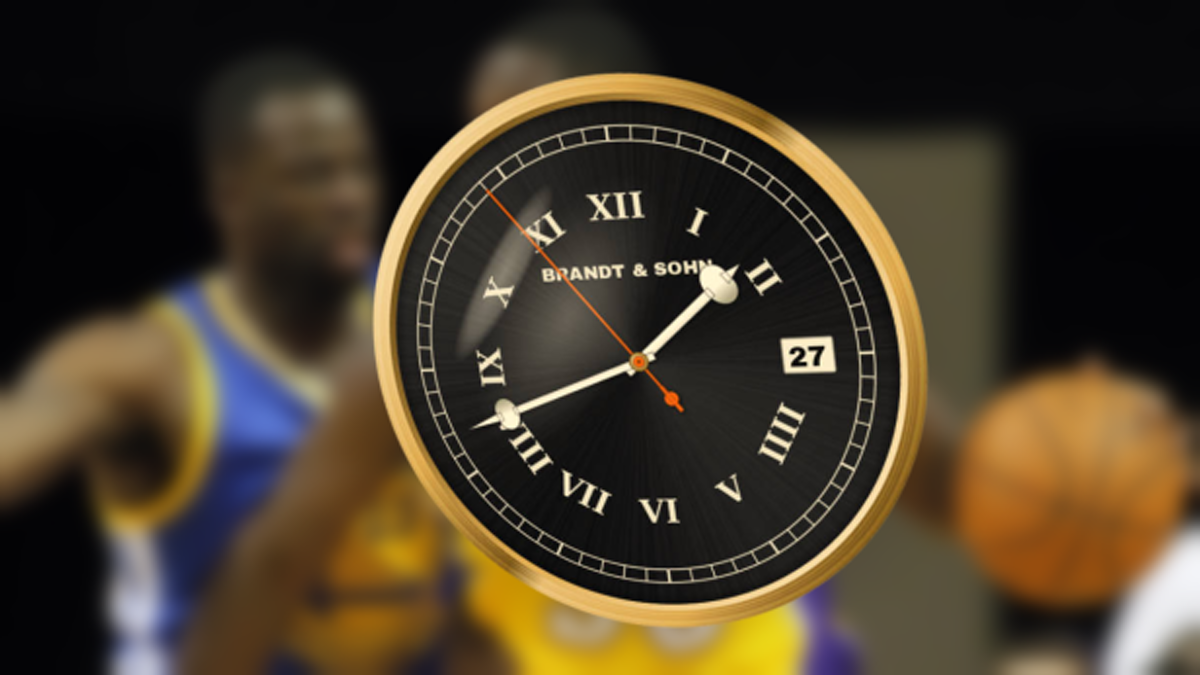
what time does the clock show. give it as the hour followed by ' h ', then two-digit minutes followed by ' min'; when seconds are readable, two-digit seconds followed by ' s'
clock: 1 h 41 min 54 s
